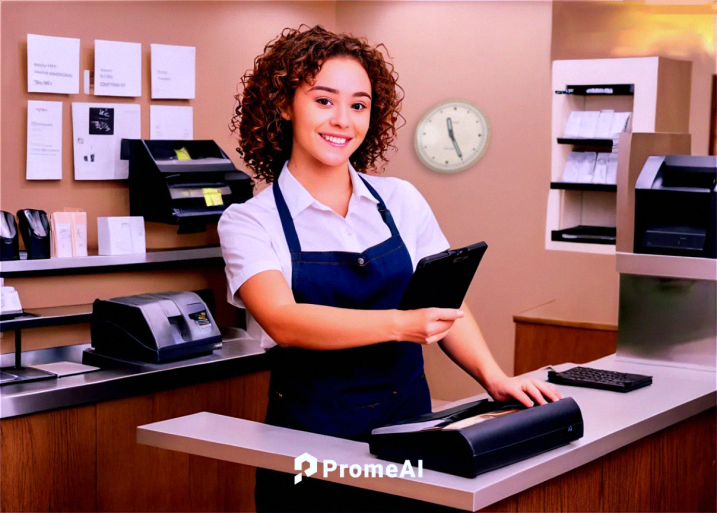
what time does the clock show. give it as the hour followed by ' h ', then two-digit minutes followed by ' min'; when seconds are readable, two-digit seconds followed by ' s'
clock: 11 h 25 min
